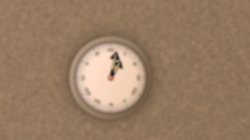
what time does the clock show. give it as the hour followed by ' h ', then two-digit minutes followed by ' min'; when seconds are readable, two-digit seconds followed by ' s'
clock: 1 h 02 min
